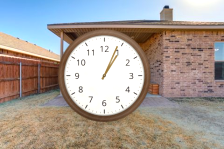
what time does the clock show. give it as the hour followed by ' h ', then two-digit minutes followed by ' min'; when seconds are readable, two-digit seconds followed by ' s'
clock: 1 h 04 min
